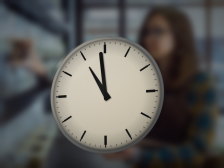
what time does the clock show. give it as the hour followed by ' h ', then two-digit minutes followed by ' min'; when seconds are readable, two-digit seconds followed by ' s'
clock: 10 h 59 min
